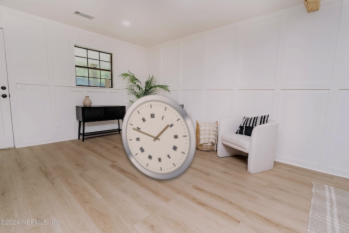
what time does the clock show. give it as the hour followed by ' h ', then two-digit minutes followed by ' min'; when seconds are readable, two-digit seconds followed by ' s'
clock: 1 h 49 min
